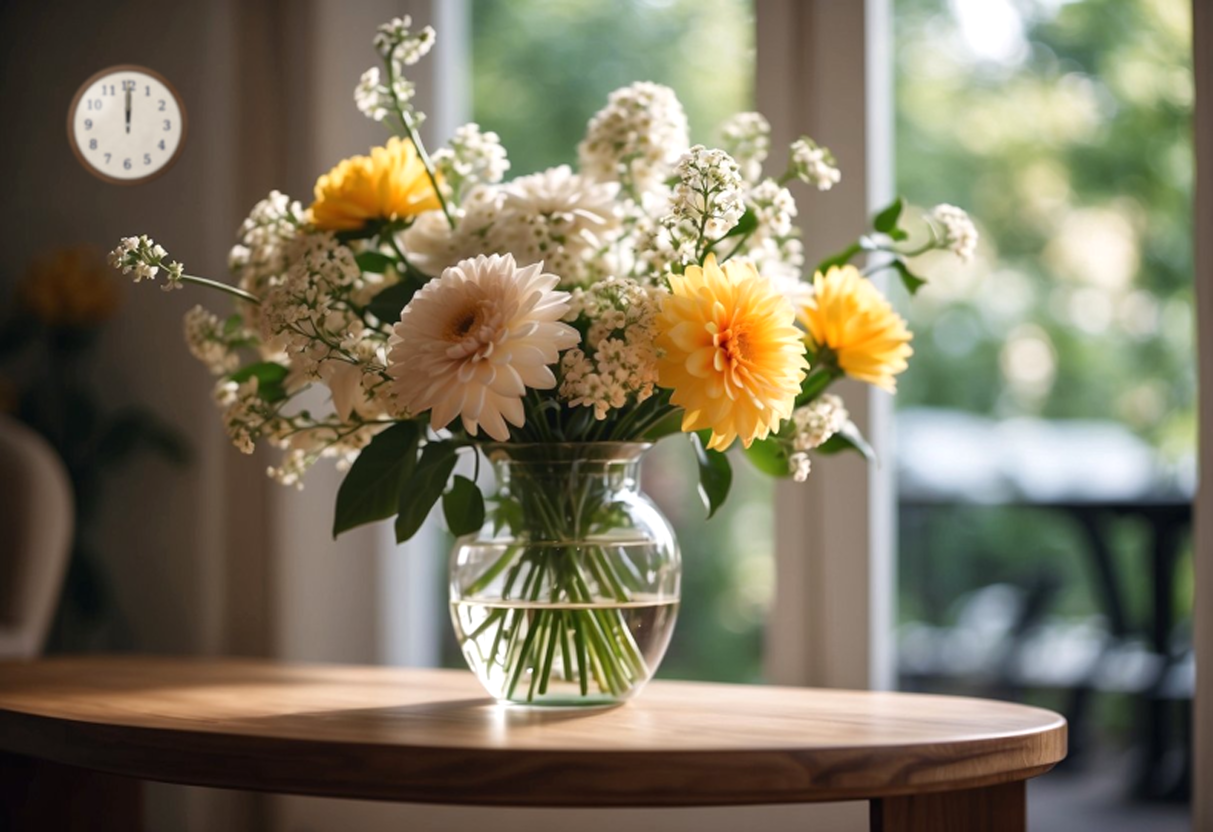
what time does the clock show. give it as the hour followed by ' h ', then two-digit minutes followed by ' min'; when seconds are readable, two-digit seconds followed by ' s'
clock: 12 h 00 min
